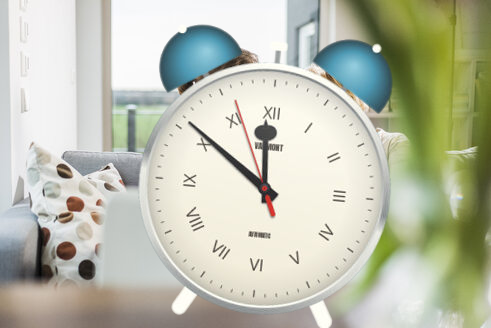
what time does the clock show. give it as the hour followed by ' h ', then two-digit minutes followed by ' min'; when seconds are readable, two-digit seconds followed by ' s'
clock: 11 h 50 min 56 s
